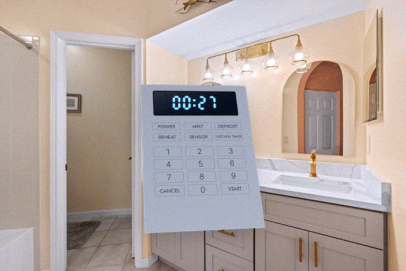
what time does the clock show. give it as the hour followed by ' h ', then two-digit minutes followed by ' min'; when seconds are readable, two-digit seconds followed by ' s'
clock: 0 h 27 min
